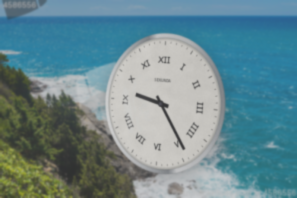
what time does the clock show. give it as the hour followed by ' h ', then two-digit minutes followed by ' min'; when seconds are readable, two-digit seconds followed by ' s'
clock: 9 h 24 min
